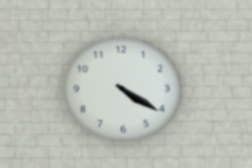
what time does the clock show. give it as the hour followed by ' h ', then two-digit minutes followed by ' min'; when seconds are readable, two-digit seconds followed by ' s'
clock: 4 h 21 min
